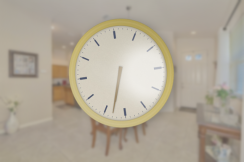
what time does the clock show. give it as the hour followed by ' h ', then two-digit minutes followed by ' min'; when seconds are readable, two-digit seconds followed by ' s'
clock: 6 h 33 min
